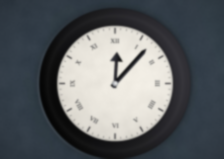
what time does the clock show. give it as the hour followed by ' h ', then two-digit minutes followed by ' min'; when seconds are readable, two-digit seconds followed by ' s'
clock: 12 h 07 min
